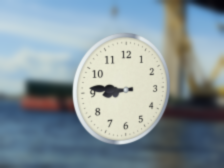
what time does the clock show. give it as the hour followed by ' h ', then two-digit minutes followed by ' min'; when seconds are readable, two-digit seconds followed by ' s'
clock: 8 h 46 min
